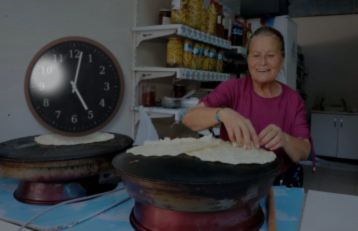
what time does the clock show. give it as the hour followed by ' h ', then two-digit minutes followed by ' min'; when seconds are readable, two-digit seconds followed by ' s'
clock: 5 h 02 min
